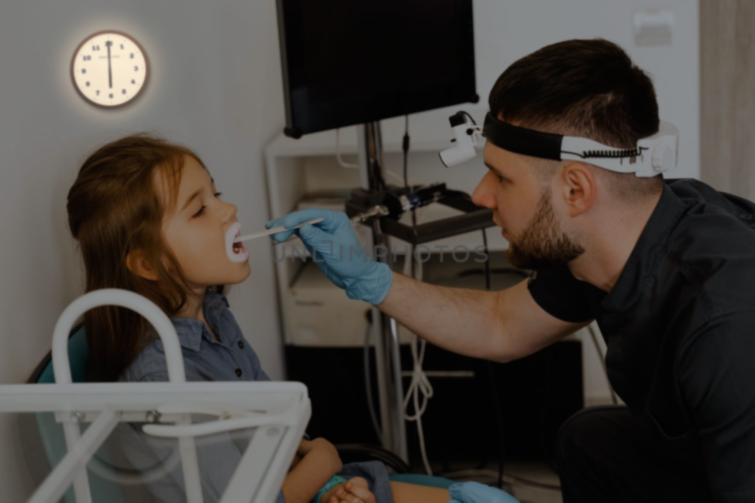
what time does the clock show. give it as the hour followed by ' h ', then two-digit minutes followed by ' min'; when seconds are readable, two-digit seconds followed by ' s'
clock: 6 h 00 min
